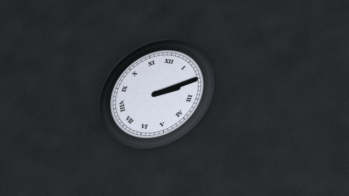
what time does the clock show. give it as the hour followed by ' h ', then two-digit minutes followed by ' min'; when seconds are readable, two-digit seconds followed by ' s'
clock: 2 h 10 min
